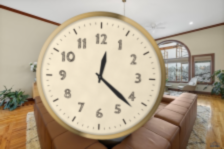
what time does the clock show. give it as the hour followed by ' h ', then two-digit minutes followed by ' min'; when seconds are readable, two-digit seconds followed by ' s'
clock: 12 h 22 min
